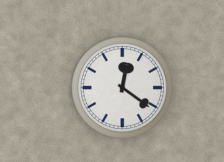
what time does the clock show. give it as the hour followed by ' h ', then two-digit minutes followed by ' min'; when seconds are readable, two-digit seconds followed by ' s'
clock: 12 h 21 min
